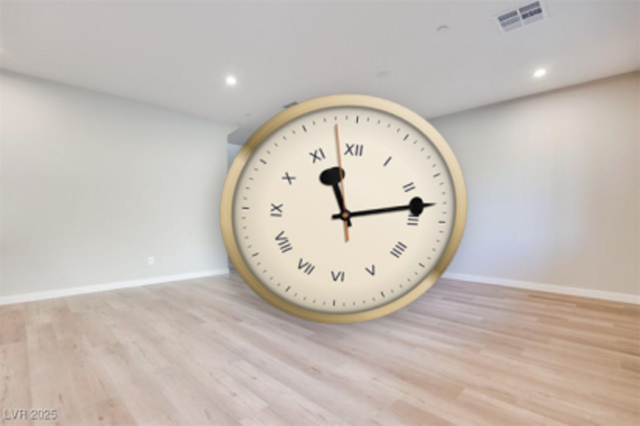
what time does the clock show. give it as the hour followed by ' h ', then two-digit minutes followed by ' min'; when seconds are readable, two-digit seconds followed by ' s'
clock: 11 h 12 min 58 s
